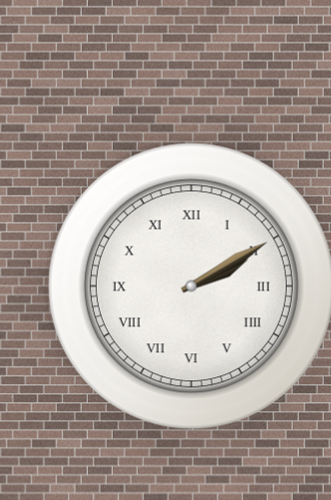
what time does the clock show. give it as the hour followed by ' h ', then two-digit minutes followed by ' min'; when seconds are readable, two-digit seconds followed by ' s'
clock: 2 h 10 min
